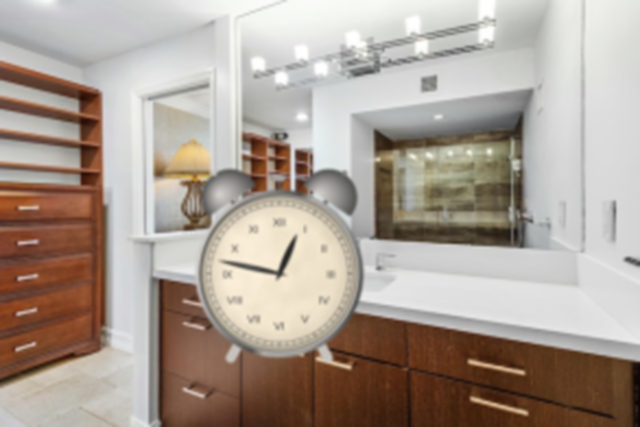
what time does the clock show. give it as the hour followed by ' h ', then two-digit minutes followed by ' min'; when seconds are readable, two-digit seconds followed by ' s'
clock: 12 h 47 min
